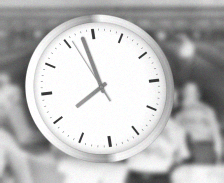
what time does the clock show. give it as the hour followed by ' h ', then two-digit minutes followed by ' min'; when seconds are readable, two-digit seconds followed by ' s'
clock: 7 h 57 min 56 s
